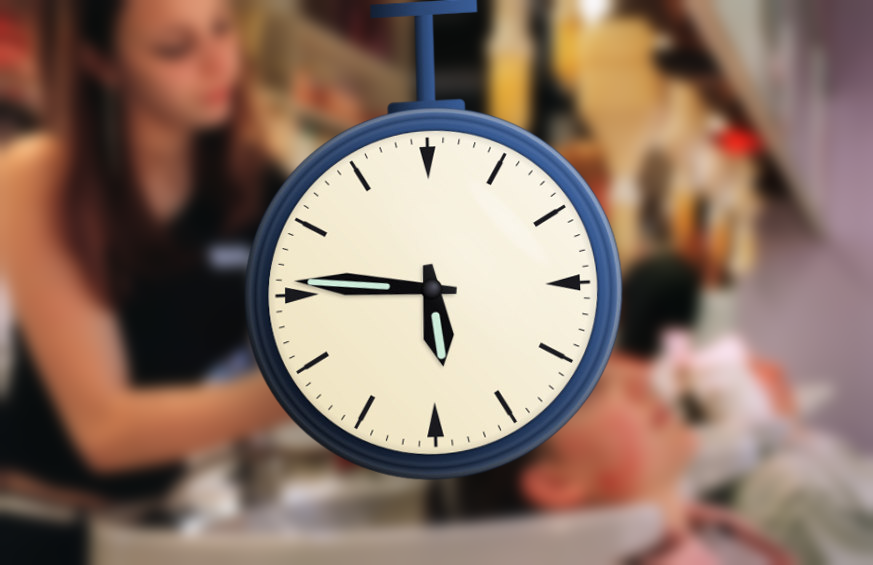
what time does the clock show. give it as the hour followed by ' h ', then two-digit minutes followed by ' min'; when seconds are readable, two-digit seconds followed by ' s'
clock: 5 h 46 min
